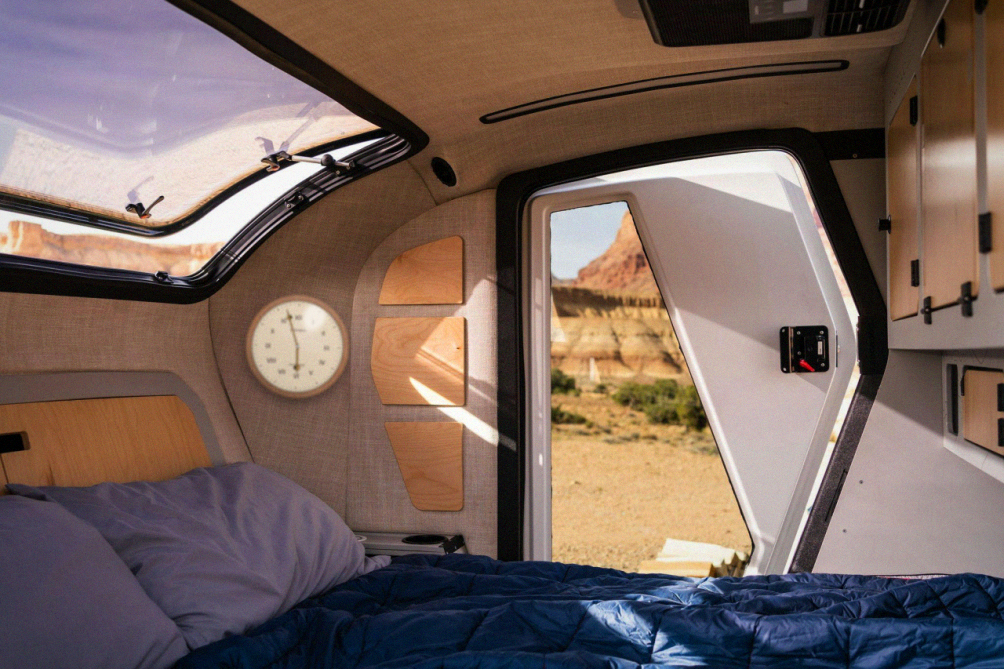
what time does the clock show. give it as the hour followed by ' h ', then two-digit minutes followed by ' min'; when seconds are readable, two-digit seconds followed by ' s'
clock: 5 h 57 min
